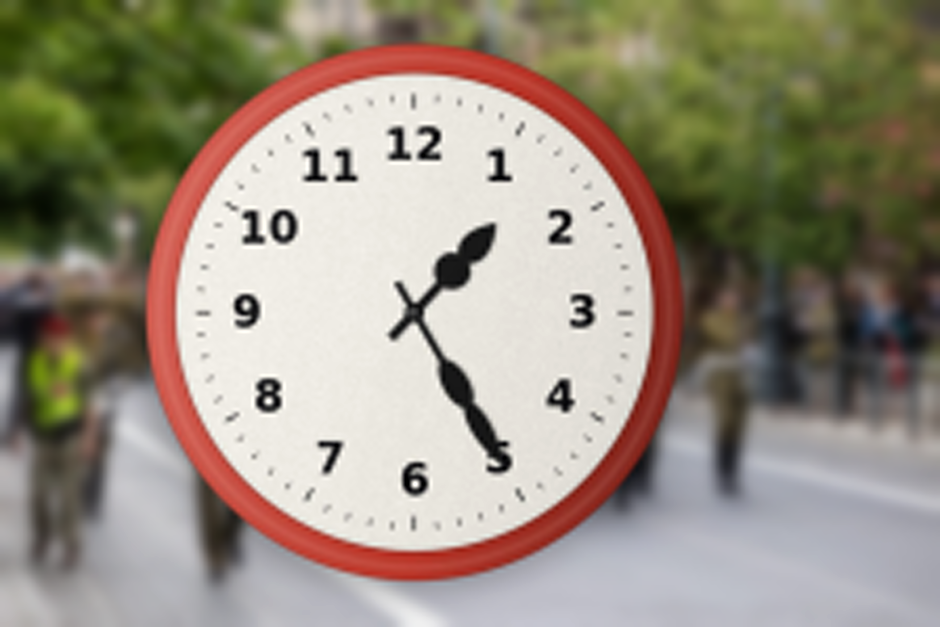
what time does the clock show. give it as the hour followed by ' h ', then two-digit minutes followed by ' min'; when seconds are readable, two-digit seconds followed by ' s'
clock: 1 h 25 min
